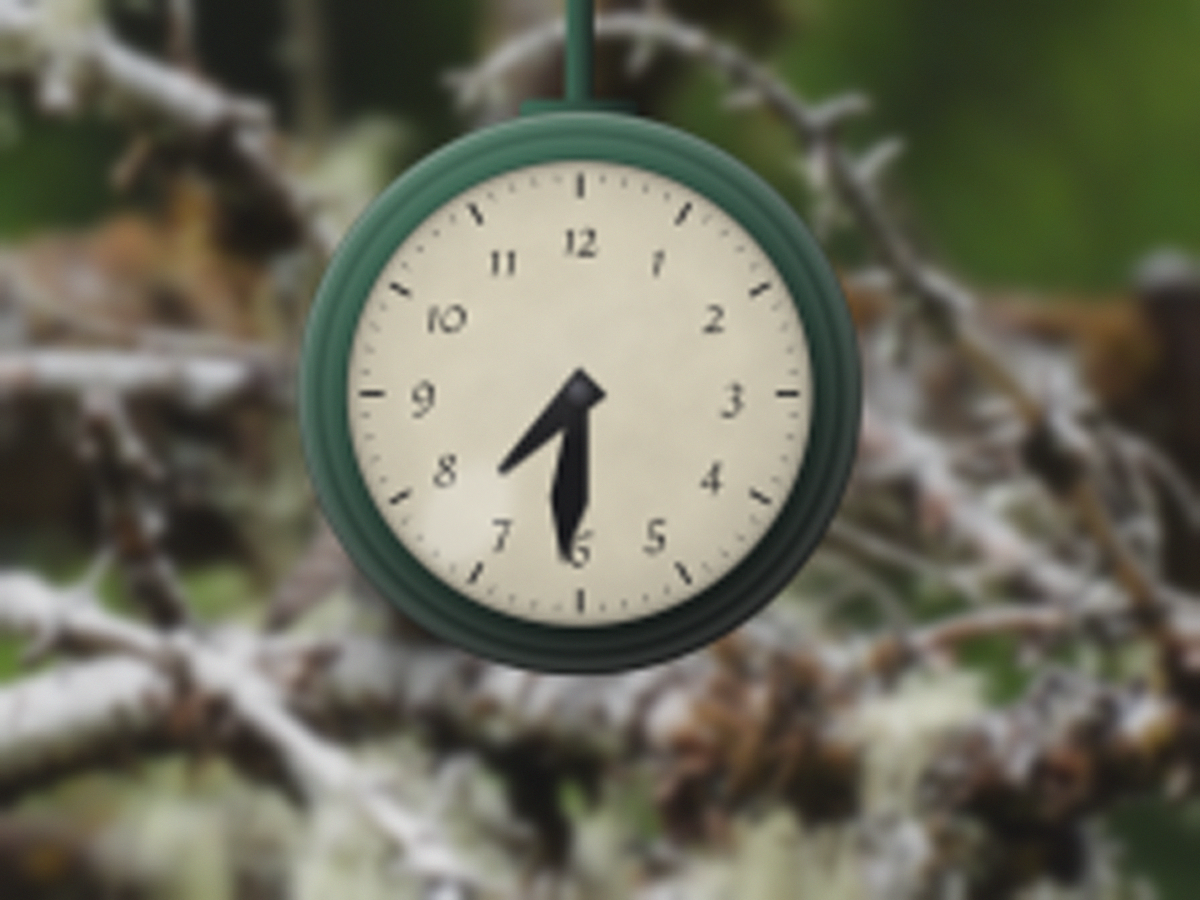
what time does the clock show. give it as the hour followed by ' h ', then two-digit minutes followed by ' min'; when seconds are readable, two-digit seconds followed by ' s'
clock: 7 h 31 min
